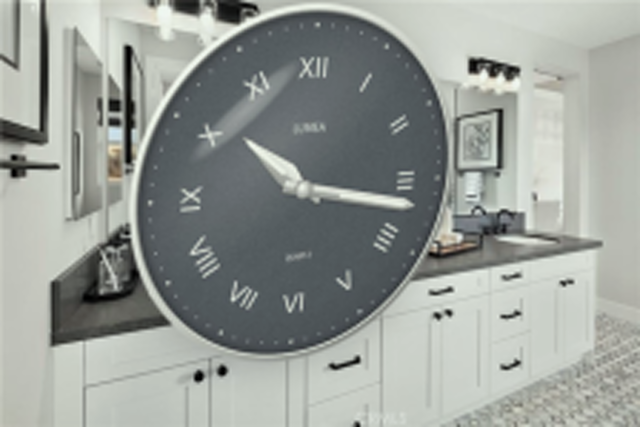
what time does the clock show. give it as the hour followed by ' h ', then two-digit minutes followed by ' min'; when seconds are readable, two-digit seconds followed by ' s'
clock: 10 h 17 min
